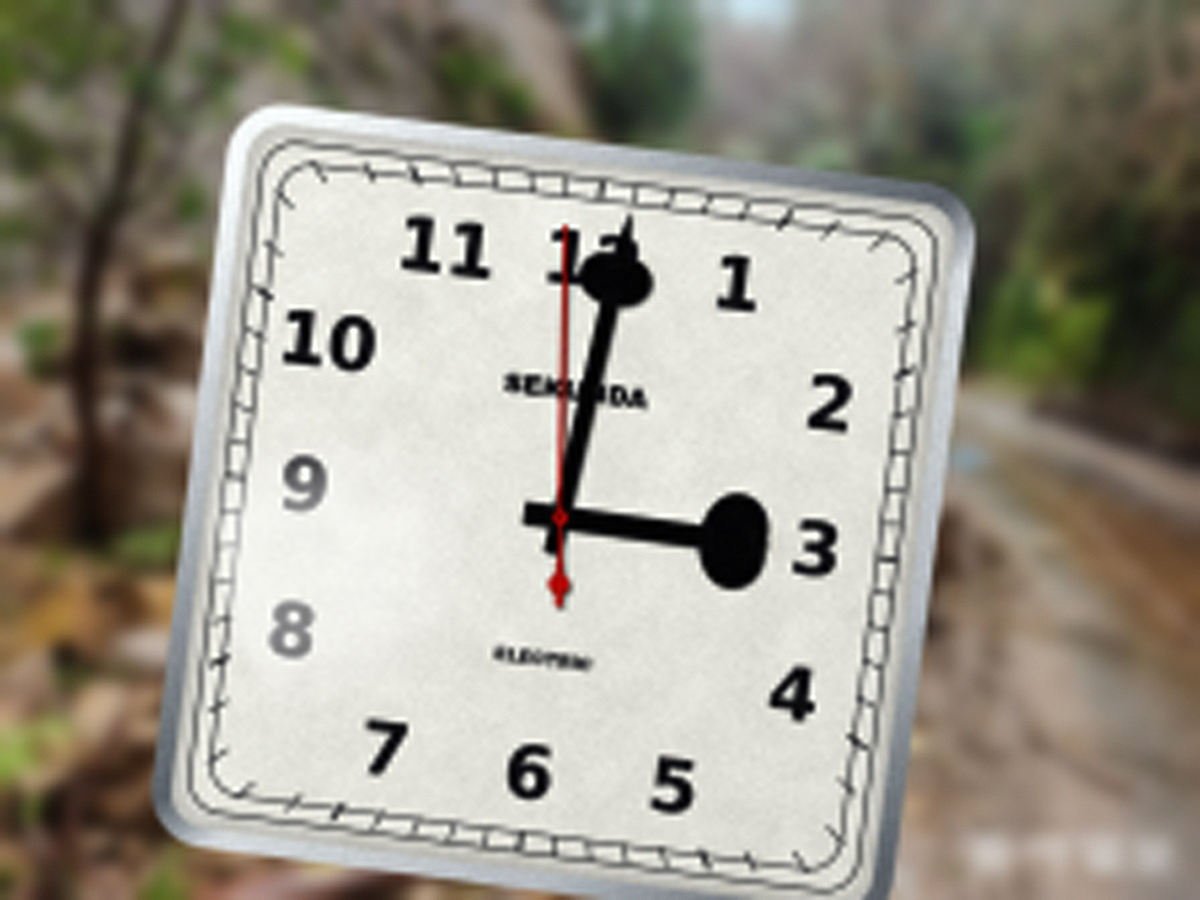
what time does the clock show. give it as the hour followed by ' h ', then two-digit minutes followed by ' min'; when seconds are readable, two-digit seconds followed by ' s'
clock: 3 h 00 min 59 s
